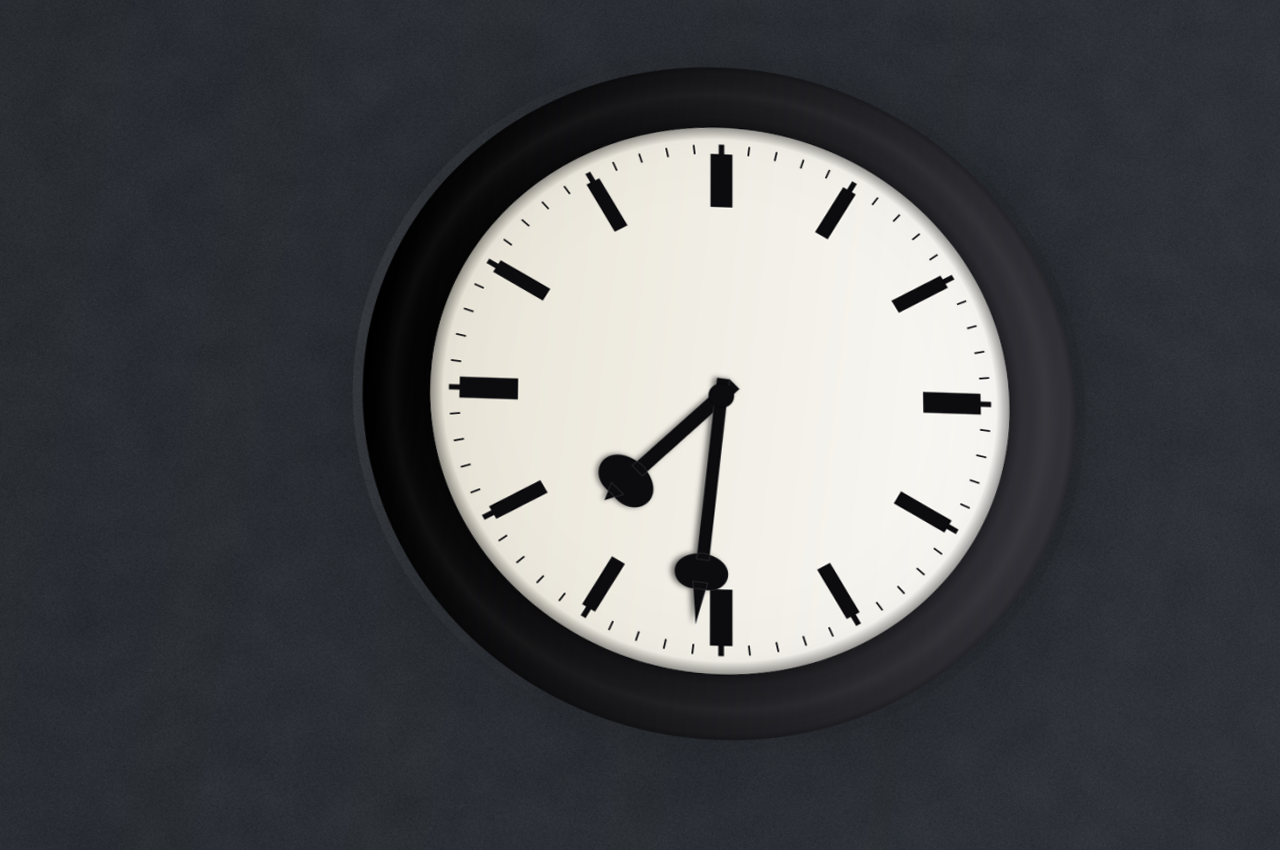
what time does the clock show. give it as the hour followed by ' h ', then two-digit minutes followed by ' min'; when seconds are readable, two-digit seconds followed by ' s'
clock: 7 h 31 min
